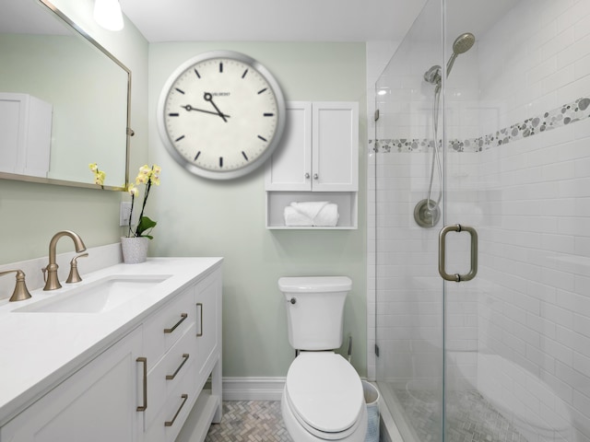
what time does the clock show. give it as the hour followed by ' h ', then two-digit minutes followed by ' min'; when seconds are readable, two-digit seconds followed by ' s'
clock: 10 h 47 min
